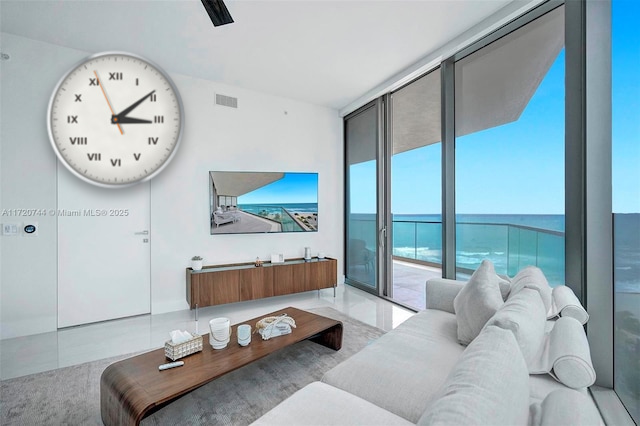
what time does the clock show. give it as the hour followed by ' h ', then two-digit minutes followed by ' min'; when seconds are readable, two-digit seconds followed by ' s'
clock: 3 h 08 min 56 s
